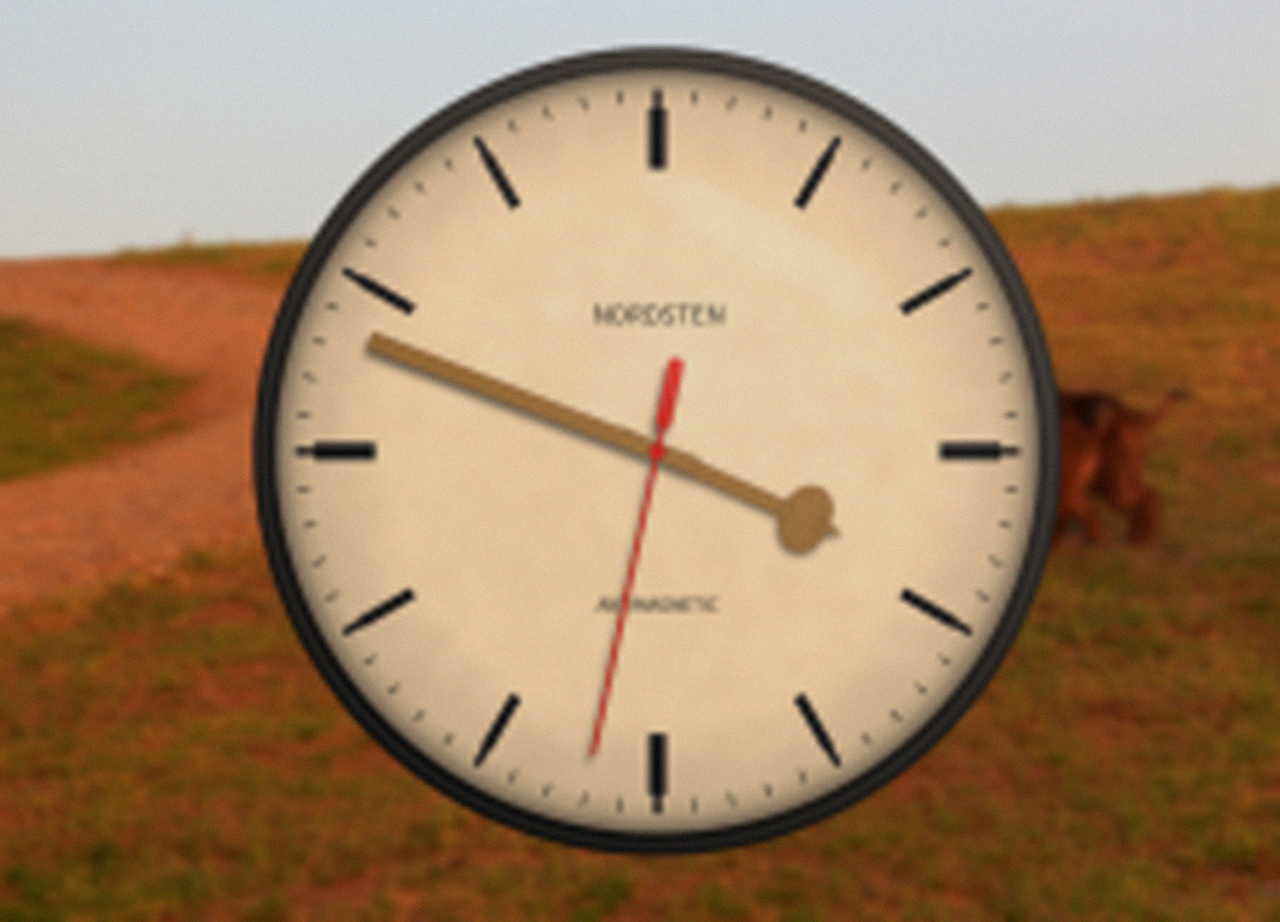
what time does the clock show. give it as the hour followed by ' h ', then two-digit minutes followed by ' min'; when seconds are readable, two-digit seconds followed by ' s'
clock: 3 h 48 min 32 s
